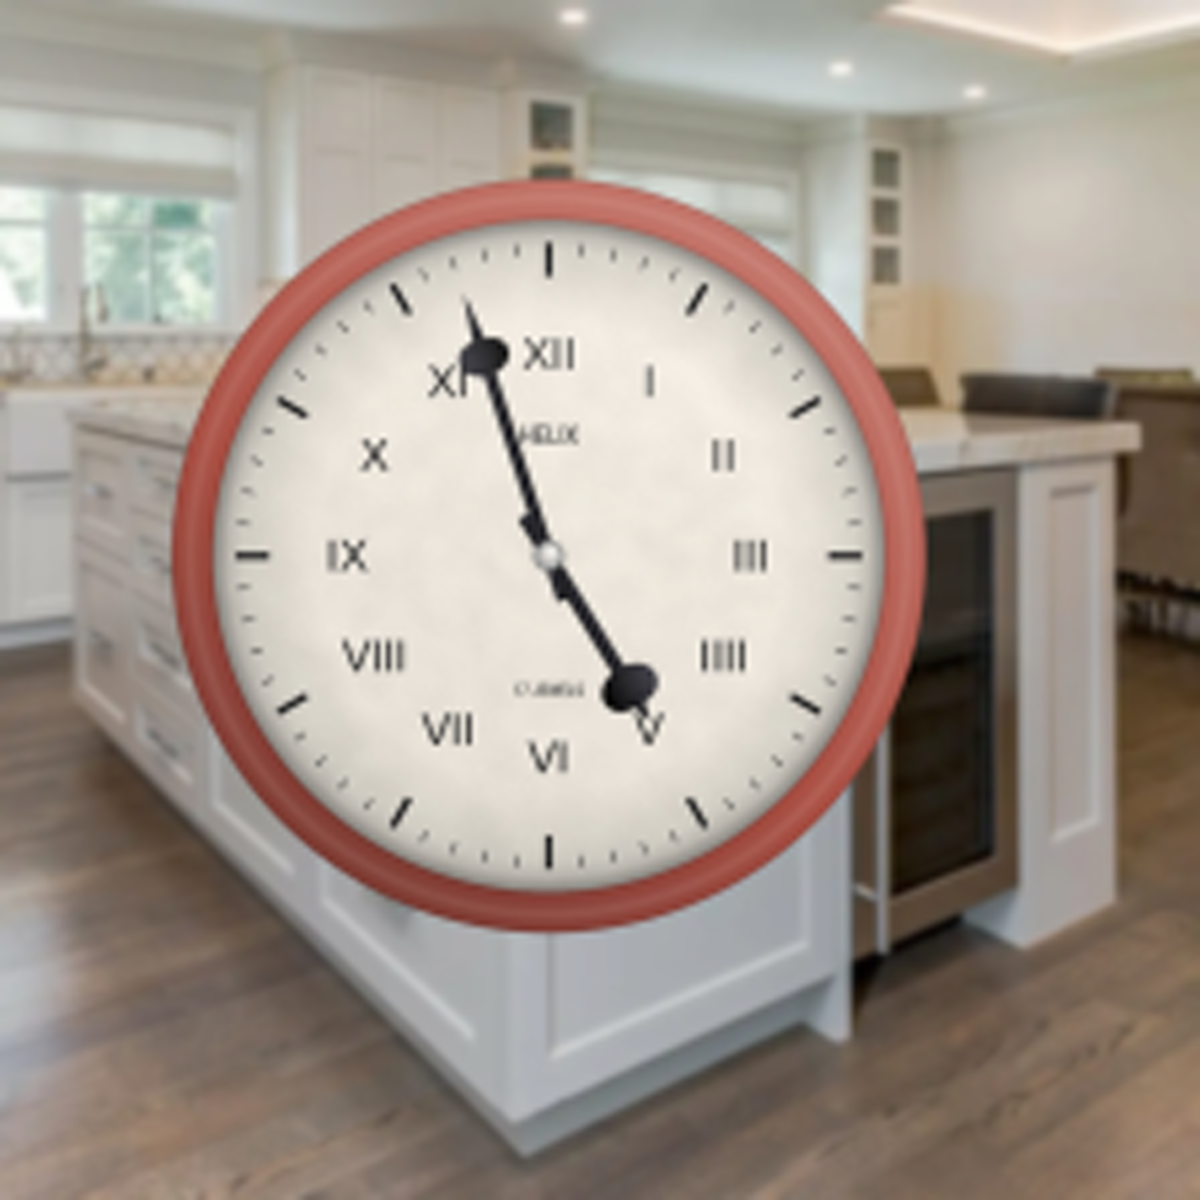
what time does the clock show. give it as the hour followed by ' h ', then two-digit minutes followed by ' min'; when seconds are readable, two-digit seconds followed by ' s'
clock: 4 h 57 min
